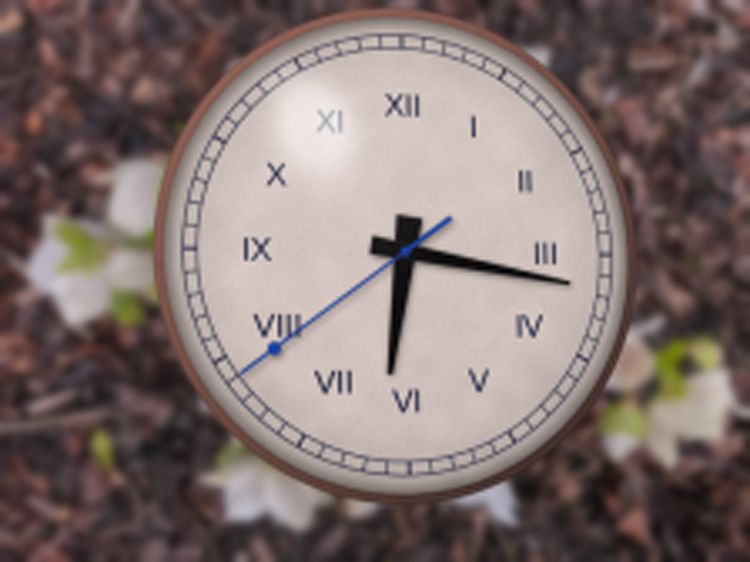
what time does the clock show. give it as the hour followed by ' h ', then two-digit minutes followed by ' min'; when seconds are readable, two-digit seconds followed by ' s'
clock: 6 h 16 min 39 s
